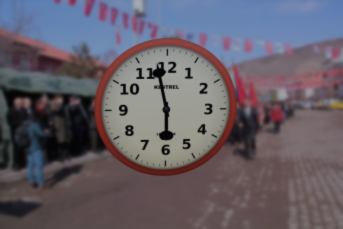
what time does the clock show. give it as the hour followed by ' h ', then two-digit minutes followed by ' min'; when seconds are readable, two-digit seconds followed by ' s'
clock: 5 h 58 min
